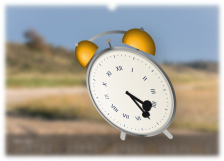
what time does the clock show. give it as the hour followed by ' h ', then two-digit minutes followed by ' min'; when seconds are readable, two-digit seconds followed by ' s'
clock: 4 h 26 min
